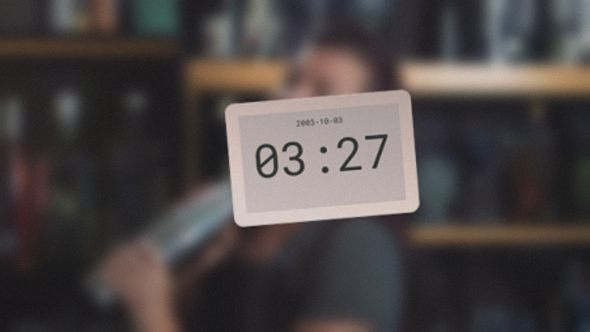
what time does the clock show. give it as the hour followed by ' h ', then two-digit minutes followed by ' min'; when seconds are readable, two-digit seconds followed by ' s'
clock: 3 h 27 min
